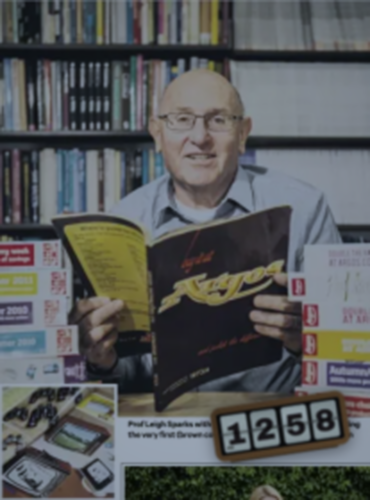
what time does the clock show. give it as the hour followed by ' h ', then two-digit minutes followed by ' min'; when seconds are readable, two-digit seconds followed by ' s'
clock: 12 h 58 min
